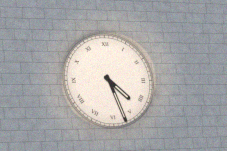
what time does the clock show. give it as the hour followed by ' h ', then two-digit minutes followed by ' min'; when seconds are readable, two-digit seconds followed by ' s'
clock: 4 h 27 min
